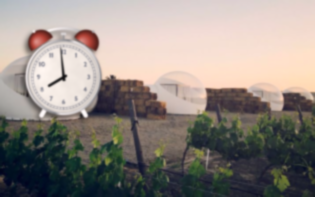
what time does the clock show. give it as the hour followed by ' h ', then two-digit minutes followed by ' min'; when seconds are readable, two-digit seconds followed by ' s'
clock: 7 h 59 min
